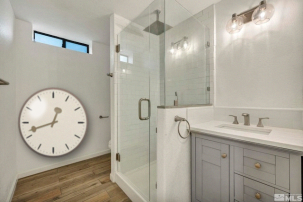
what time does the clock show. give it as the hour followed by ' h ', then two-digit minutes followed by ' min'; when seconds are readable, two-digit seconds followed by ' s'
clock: 12 h 42 min
